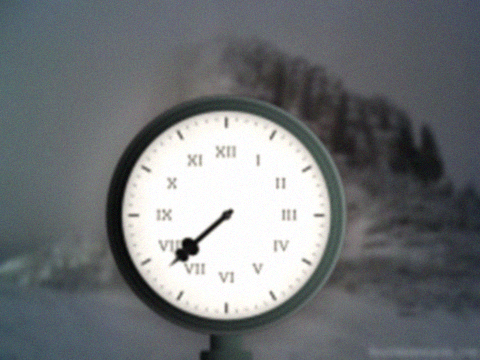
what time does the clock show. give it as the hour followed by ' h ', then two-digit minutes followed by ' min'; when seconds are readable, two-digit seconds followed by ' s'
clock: 7 h 38 min
